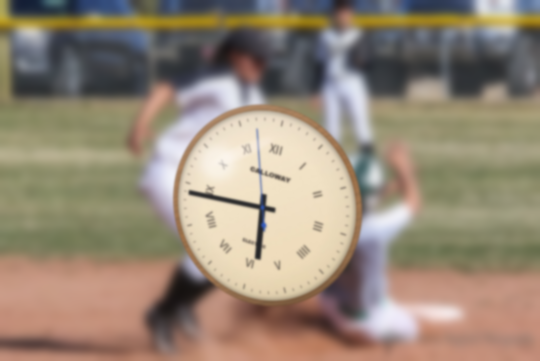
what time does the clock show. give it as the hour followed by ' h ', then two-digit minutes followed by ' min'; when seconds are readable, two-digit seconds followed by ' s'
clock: 5 h 43 min 57 s
